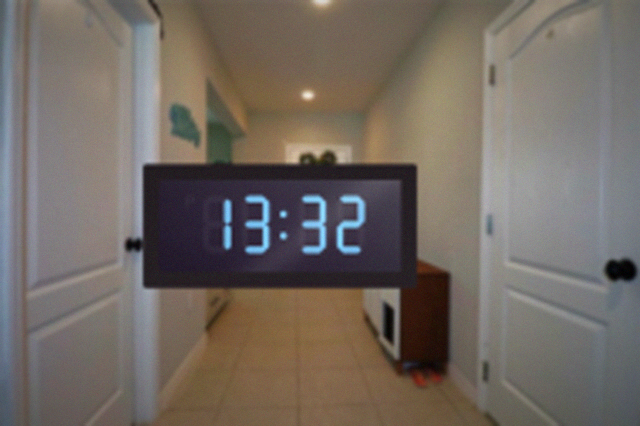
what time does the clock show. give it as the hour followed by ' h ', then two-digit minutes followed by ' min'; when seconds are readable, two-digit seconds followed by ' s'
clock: 13 h 32 min
